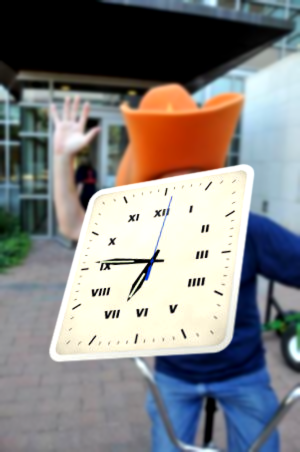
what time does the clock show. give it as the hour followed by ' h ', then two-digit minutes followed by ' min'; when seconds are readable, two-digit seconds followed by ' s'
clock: 6 h 46 min 01 s
